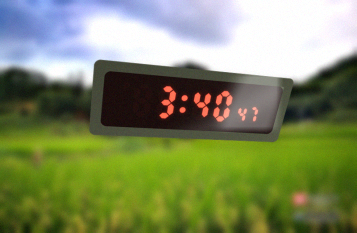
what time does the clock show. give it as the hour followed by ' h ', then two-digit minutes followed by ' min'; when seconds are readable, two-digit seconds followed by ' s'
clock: 3 h 40 min 47 s
